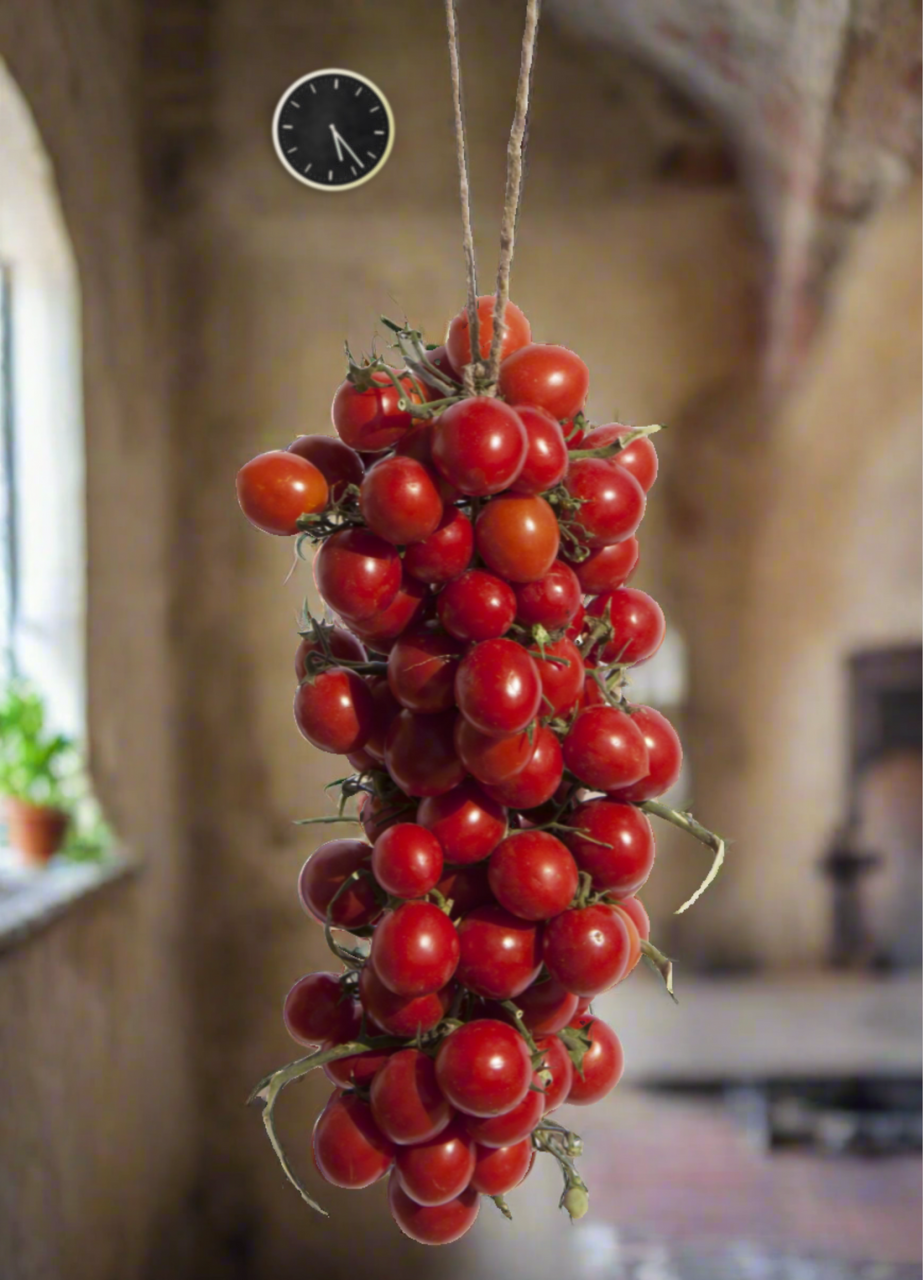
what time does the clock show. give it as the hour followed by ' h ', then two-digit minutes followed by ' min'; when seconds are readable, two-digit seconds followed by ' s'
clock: 5 h 23 min
